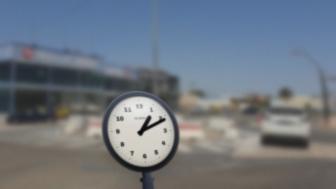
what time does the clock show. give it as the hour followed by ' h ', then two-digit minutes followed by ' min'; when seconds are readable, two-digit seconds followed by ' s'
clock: 1 h 11 min
